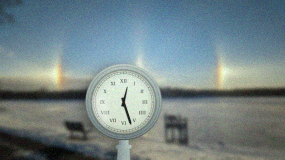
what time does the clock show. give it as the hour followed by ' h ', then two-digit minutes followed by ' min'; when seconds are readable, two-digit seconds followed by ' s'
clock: 12 h 27 min
